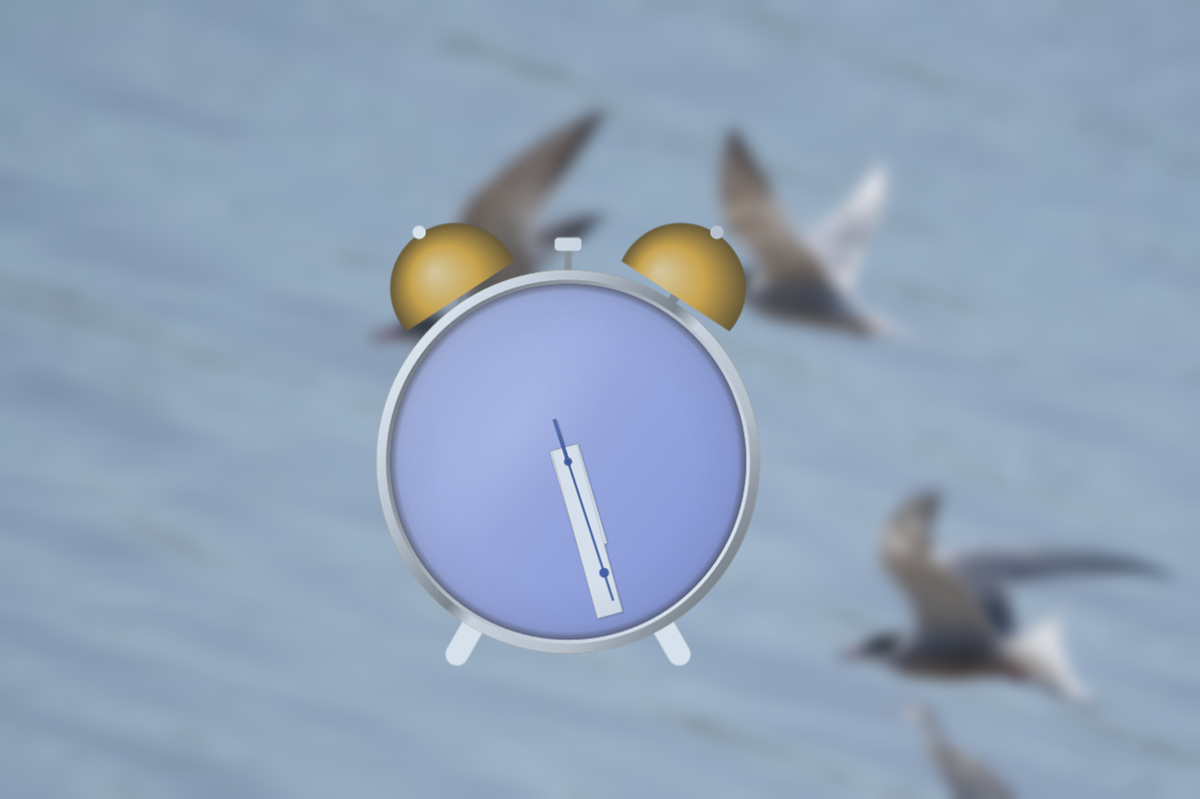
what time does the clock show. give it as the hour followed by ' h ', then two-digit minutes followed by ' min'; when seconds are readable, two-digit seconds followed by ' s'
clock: 5 h 27 min 27 s
